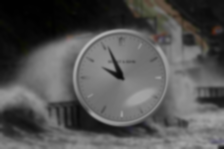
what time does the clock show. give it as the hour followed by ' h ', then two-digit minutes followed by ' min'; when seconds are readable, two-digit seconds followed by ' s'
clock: 9 h 56 min
